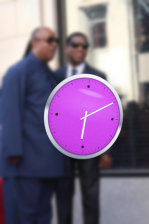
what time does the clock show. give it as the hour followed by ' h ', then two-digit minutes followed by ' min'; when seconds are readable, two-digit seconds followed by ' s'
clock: 6 h 10 min
